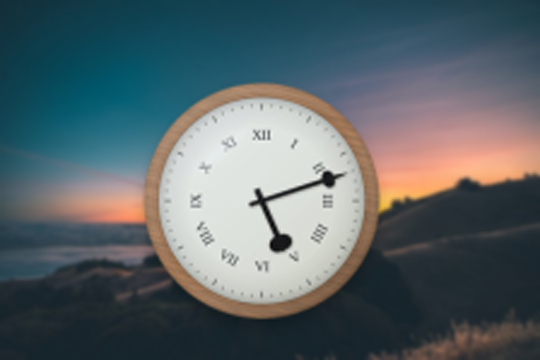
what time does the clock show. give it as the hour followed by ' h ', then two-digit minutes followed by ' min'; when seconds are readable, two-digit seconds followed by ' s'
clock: 5 h 12 min
